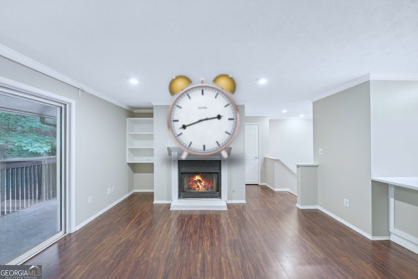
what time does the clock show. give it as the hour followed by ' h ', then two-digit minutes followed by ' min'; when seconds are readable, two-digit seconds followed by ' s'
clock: 2 h 42 min
